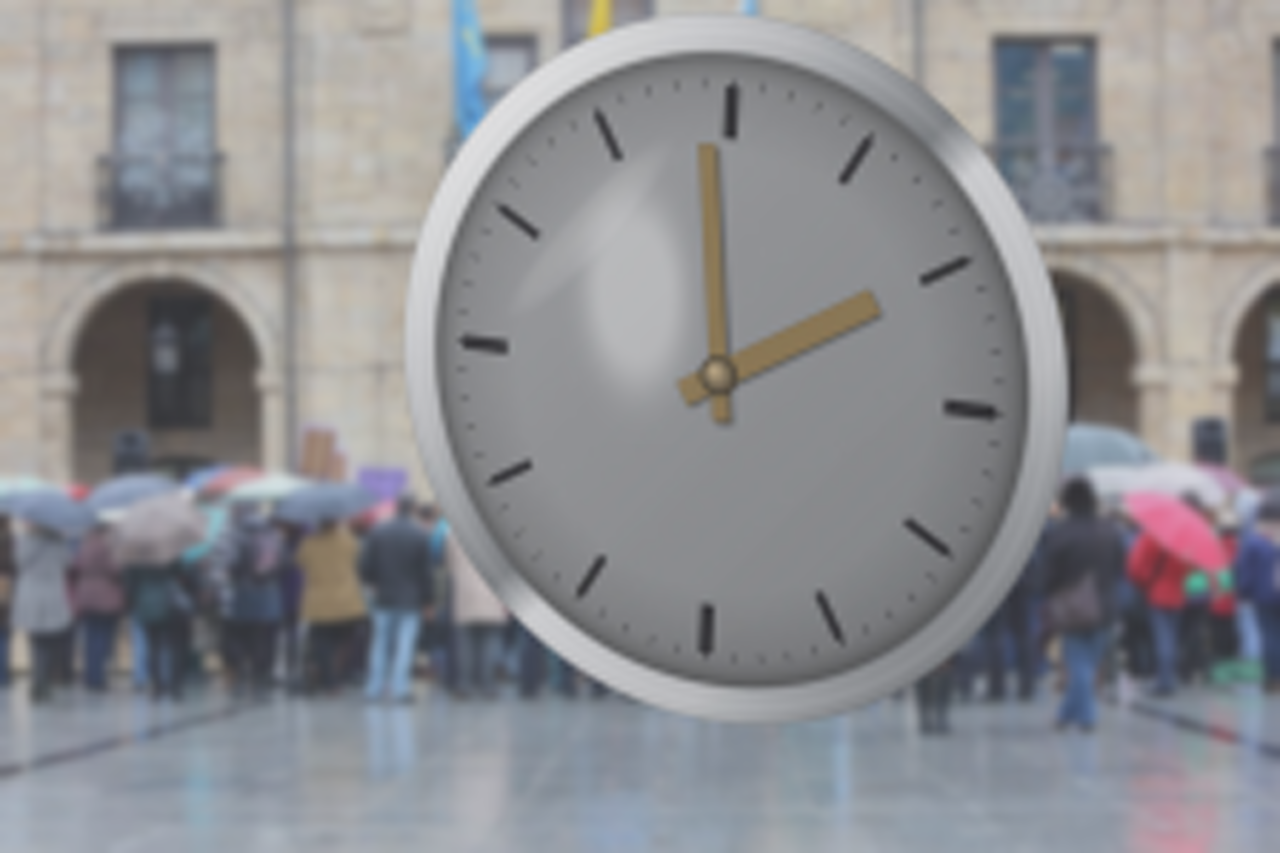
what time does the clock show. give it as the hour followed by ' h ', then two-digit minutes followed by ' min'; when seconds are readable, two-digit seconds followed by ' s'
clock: 1 h 59 min
